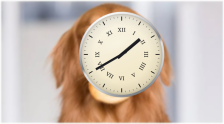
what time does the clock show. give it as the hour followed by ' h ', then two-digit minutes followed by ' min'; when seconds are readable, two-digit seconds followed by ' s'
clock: 1 h 40 min
